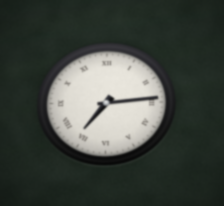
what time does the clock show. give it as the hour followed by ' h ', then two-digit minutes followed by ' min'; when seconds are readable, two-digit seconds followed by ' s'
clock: 7 h 14 min
